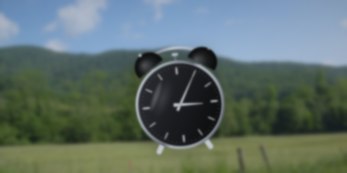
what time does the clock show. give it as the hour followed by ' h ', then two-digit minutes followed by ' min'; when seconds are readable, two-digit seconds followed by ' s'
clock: 3 h 05 min
